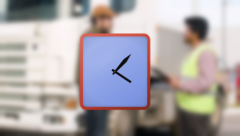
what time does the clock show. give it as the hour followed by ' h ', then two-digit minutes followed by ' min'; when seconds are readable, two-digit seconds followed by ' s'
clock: 4 h 07 min
